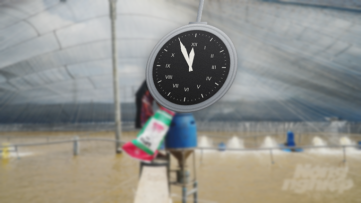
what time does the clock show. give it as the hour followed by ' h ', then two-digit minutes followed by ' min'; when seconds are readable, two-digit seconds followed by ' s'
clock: 11 h 55 min
